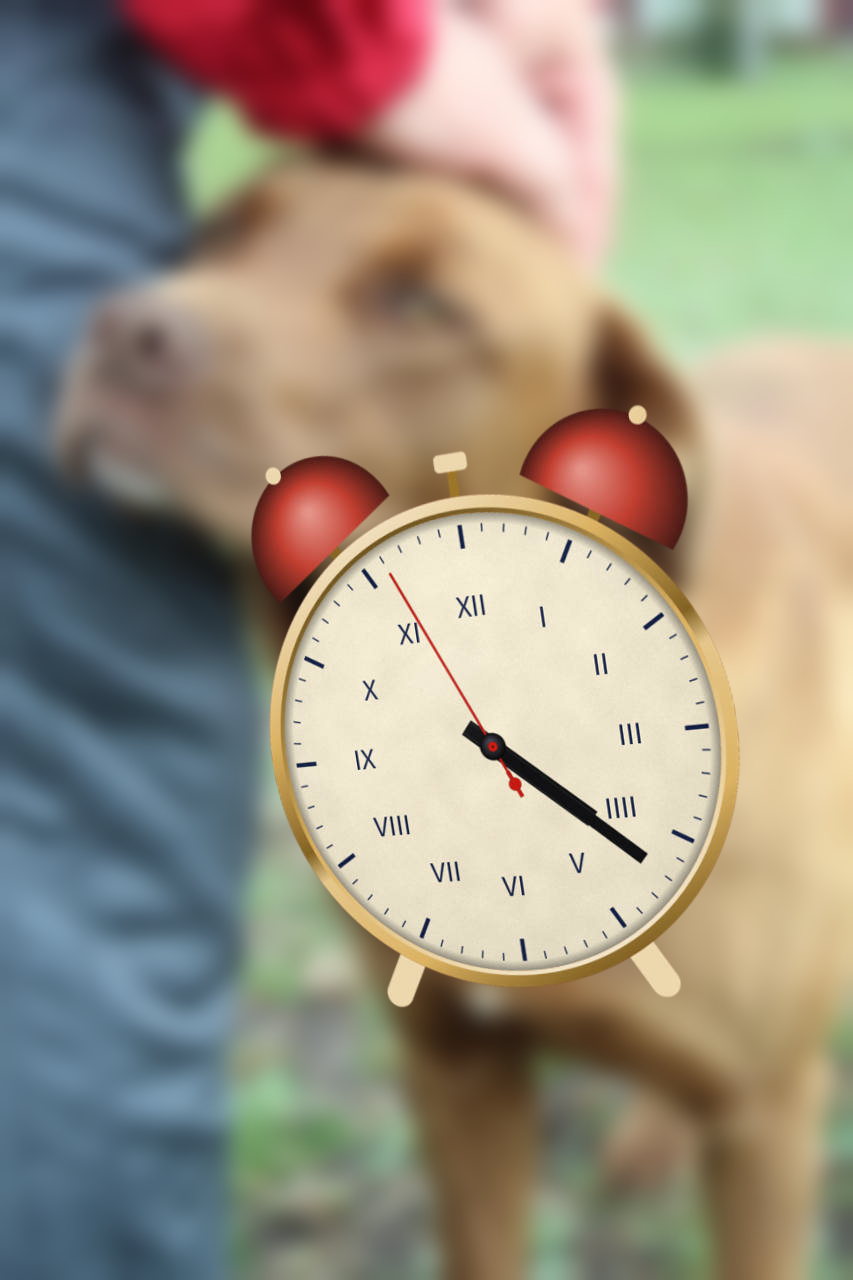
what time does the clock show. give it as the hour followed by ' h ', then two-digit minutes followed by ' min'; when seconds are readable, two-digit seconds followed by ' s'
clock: 4 h 21 min 56 s
